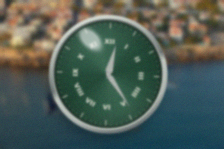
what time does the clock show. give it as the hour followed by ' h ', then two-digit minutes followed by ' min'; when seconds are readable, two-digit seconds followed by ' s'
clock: 12 h 24 min
